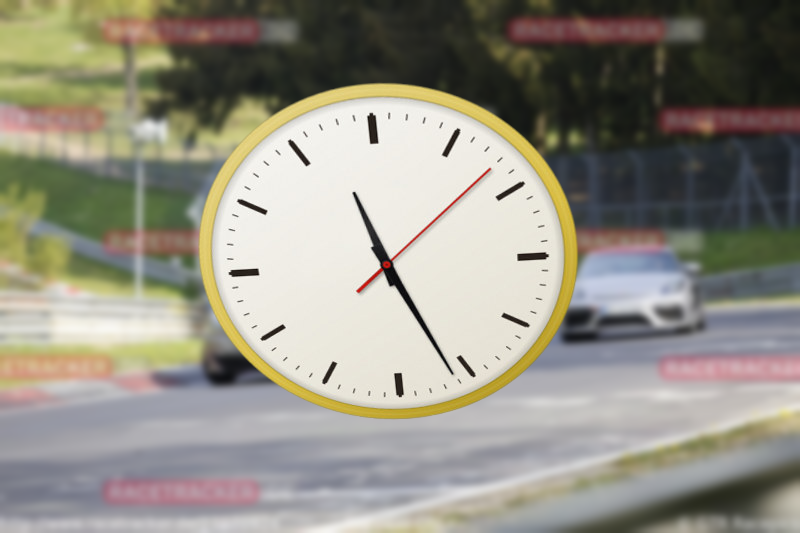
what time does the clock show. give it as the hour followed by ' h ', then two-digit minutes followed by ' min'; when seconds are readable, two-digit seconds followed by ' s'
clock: 11 h 26 min 08 s
